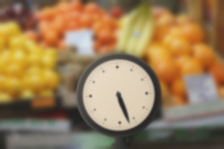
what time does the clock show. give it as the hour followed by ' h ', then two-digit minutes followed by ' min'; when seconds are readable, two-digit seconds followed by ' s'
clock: 5 h 27 min
